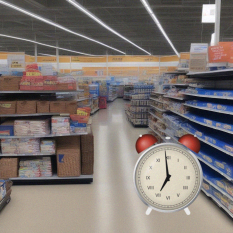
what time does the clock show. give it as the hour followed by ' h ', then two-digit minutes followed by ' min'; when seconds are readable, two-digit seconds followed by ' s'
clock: 6 h 59 min
